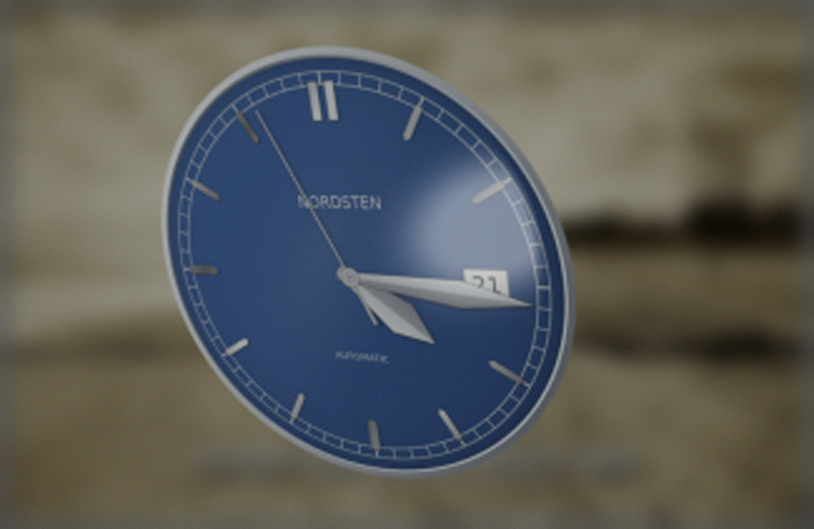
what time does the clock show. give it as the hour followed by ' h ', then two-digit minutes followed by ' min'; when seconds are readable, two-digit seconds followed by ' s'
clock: 4 h 15 min 56 s
